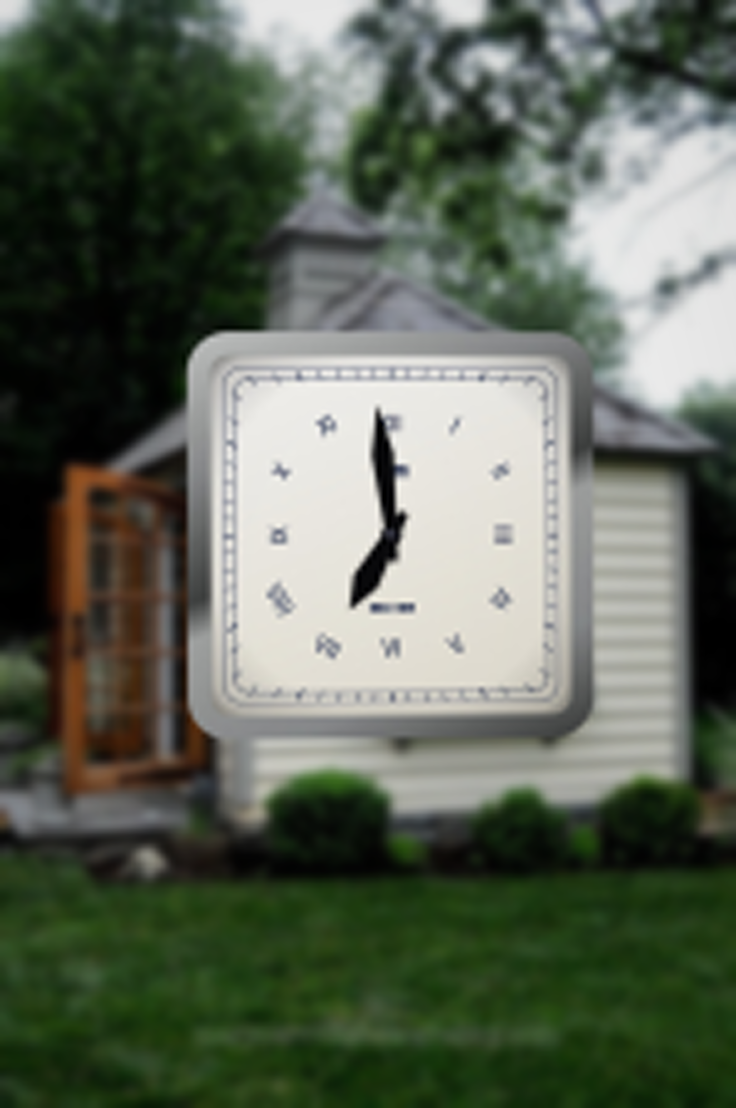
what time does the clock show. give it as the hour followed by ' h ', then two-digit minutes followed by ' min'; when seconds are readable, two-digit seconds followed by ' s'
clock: 6 h 59 min
